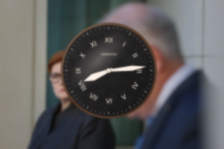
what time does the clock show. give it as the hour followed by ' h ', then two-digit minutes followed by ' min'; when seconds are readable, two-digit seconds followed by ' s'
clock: 8 h 14 min
